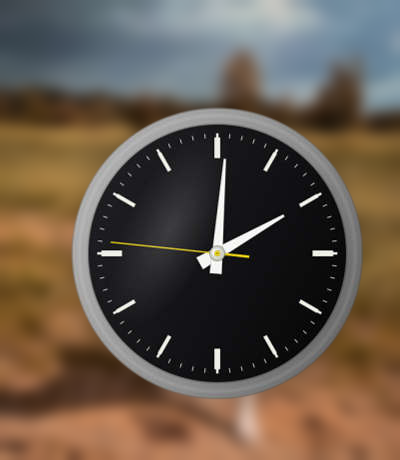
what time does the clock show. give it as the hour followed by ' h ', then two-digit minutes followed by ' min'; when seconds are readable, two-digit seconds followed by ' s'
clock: 2 h 00 min 46 s
